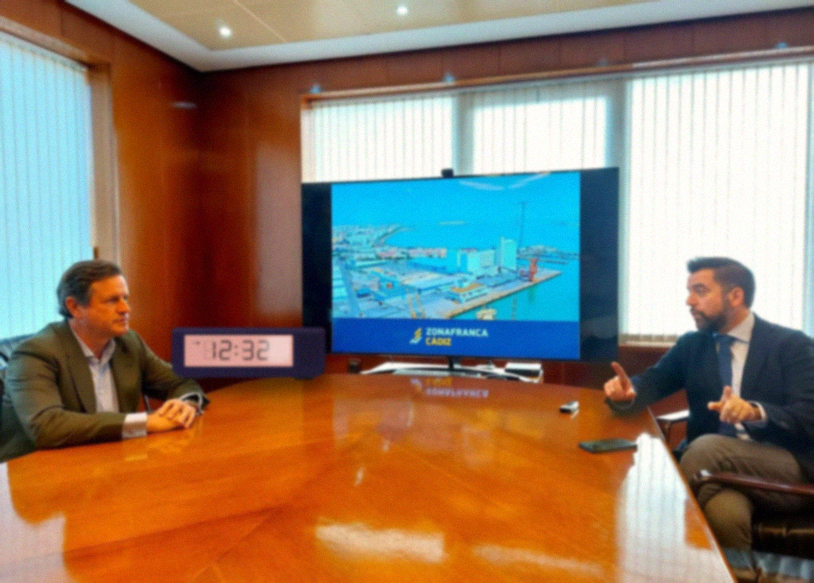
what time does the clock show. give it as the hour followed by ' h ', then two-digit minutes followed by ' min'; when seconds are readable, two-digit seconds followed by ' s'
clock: 12 h 32 min
